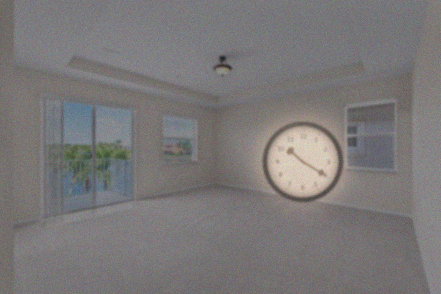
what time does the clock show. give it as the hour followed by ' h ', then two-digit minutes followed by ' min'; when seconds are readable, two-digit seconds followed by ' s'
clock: 10 h 20 min
